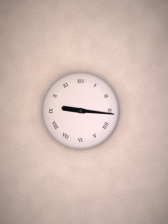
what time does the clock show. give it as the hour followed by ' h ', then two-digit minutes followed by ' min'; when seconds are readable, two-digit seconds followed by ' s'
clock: 9 h 16 min
